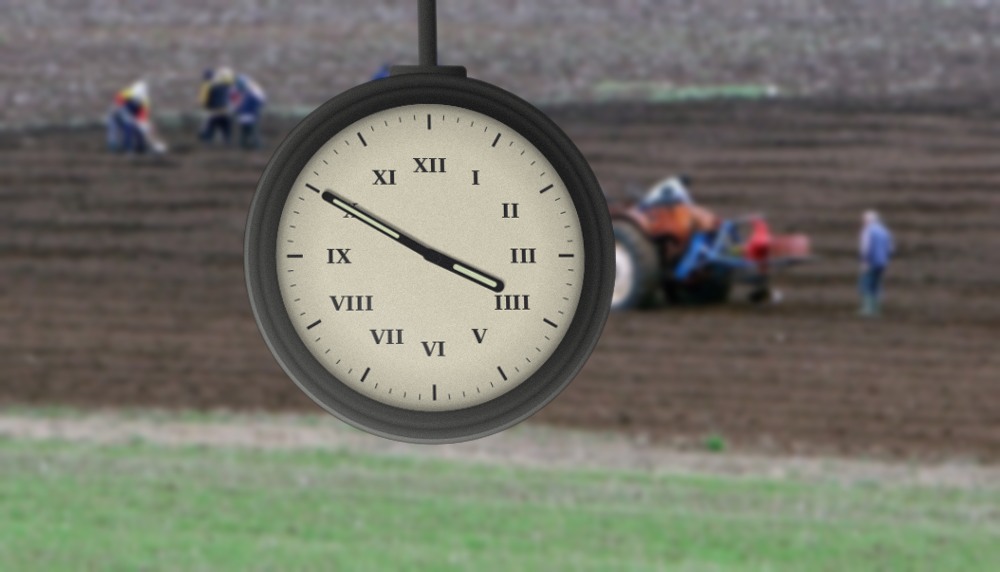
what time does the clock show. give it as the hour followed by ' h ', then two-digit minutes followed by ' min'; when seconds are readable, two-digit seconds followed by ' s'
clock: 3 h 50 min
